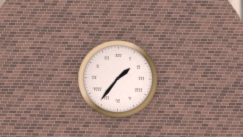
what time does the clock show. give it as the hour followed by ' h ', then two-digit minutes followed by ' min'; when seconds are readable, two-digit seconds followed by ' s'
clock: 1 h 36 min
